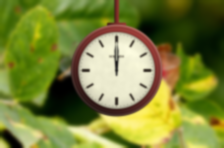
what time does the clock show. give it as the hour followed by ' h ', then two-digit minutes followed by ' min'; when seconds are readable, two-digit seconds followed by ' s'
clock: 12 h 00 min
